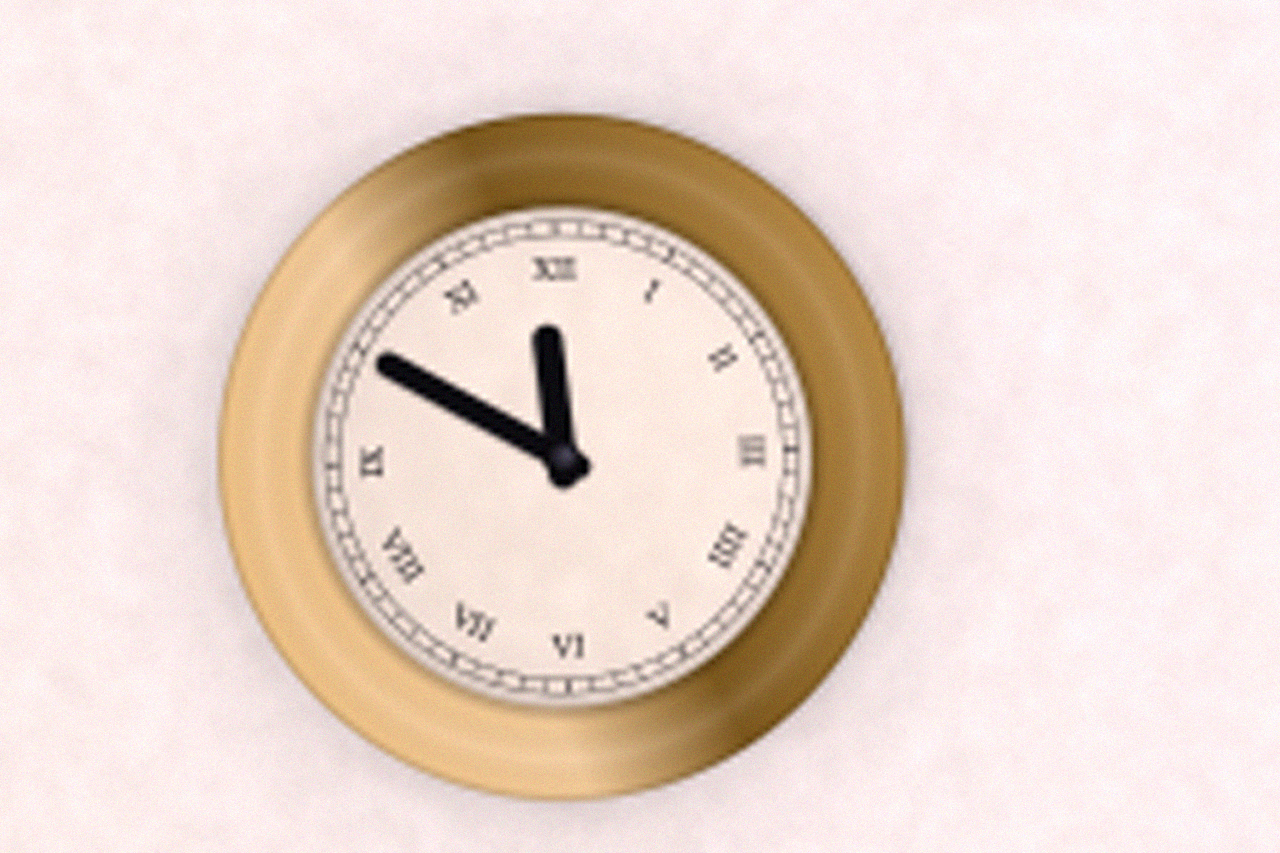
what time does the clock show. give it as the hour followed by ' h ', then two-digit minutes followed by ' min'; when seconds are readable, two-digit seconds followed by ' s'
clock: 11 h 50 min
